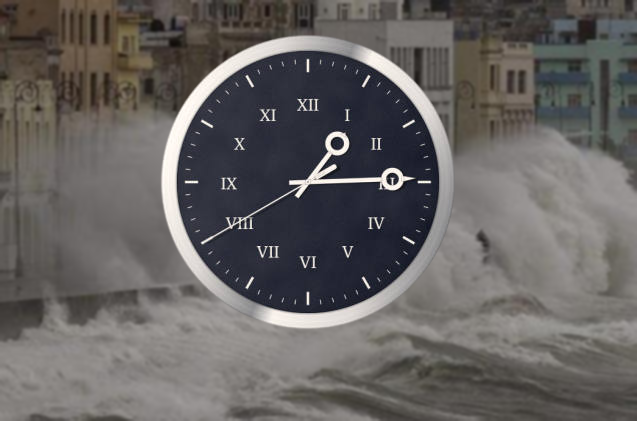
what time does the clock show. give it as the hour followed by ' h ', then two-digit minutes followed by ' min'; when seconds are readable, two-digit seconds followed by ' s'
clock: 1 h 14 min 40 s
